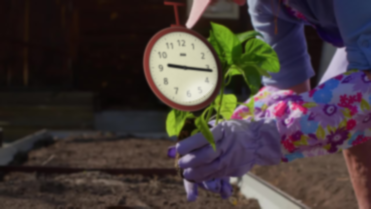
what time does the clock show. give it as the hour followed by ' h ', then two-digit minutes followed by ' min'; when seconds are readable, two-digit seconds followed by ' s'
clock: 9 h 16 min
